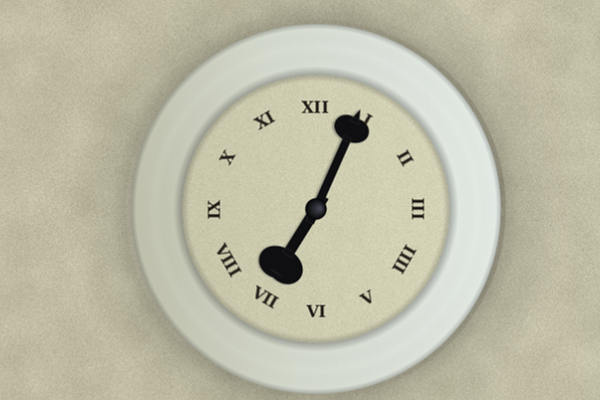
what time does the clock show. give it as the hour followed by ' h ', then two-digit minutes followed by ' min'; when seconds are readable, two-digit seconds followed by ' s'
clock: 7 h 04 min
